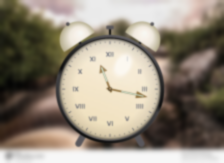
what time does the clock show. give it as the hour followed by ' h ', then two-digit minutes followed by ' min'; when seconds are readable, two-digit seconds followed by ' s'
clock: 11 h 17 min
